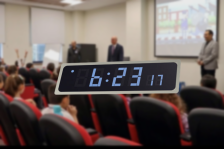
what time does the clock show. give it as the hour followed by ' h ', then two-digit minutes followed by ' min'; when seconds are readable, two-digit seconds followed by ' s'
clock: 6 h 23 min 17 s
